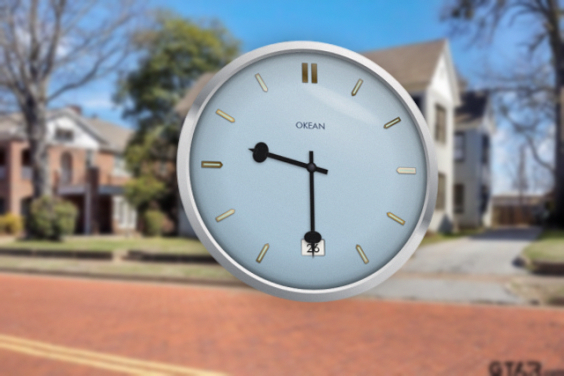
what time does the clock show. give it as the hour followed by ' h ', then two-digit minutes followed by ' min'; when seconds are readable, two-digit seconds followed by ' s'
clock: 9 h 30 min
